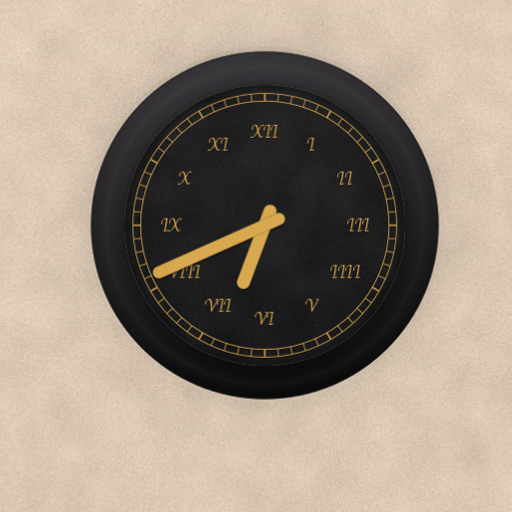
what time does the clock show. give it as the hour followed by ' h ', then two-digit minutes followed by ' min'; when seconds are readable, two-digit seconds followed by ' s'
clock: 6 h 41 min
